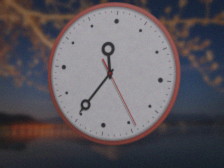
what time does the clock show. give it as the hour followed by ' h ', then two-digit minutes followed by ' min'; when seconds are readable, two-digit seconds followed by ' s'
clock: 11 h 35 min 24 s
